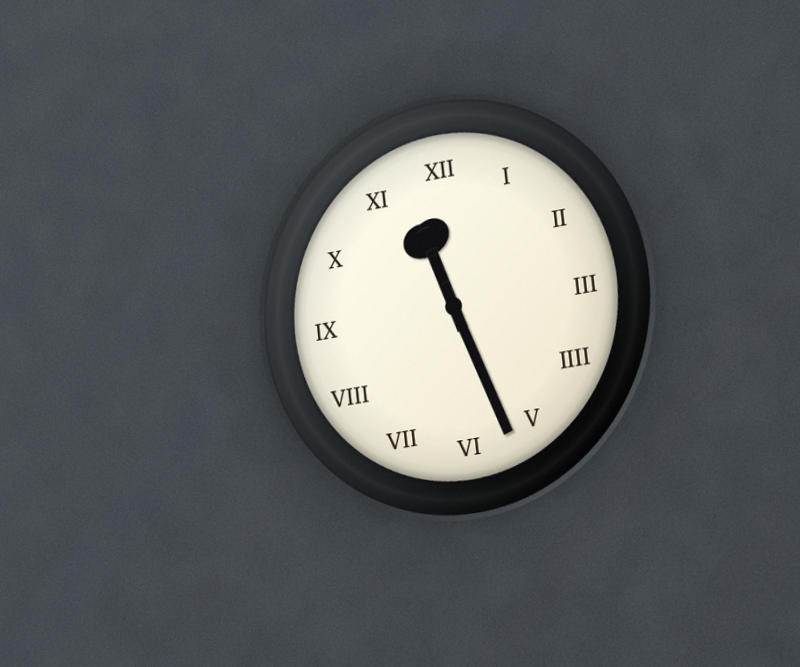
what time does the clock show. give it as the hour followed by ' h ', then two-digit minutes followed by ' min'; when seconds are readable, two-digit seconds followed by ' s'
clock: 11 h 27 min
